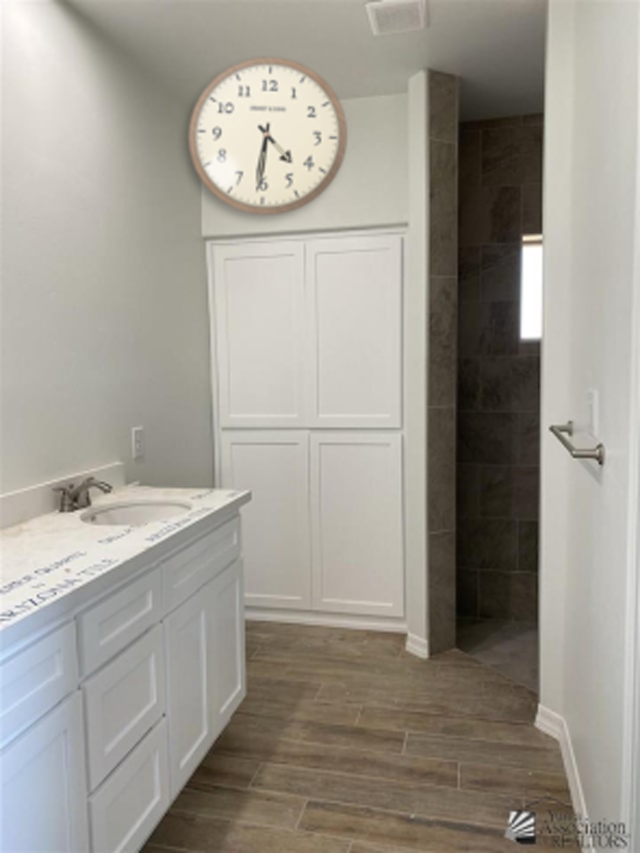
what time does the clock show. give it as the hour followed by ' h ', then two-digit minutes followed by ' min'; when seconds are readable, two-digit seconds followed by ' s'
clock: 4 h 31 min
